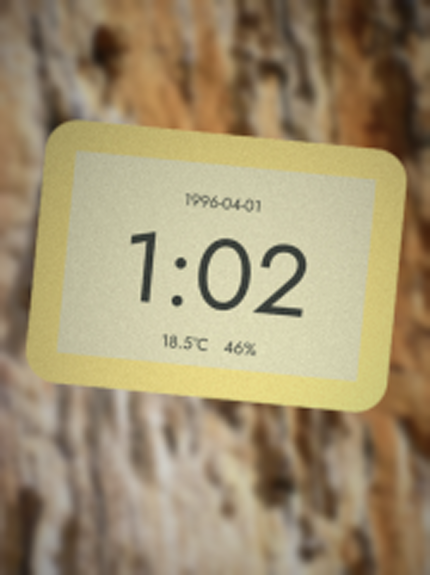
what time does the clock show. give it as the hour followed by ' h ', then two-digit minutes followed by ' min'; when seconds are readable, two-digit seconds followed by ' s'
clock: 1 h 02 min
